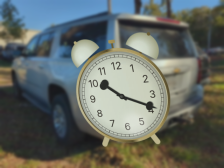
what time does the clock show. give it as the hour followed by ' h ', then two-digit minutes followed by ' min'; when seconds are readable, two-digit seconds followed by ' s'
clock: 10 h 19 min
